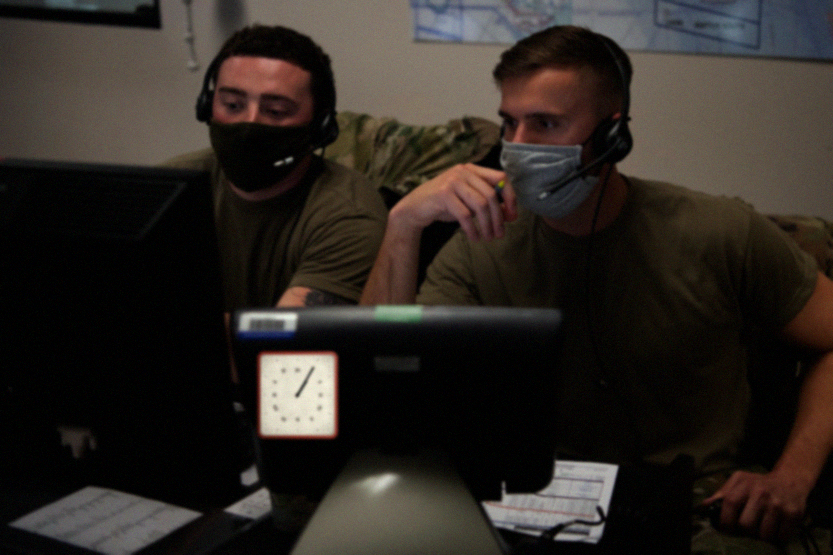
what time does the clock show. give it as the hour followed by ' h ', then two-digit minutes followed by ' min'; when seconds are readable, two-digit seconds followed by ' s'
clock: 1 h 05 min
